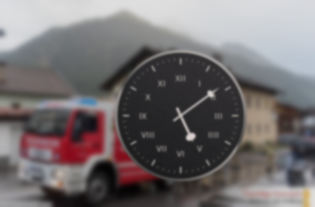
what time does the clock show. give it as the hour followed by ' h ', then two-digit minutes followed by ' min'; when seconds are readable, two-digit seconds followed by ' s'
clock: 5 h 09 min
